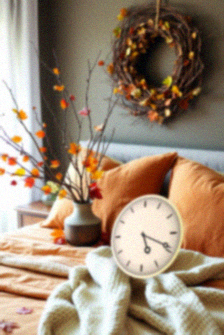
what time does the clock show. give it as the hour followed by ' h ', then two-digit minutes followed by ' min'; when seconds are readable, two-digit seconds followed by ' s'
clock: 5 h 19 min
